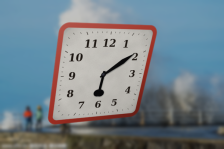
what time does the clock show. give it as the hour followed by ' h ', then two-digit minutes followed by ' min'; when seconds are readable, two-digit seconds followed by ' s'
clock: 6 h 09 min
